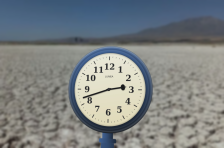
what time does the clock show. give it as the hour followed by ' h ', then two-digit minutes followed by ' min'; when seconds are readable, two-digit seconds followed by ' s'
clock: 2 h 42 min
